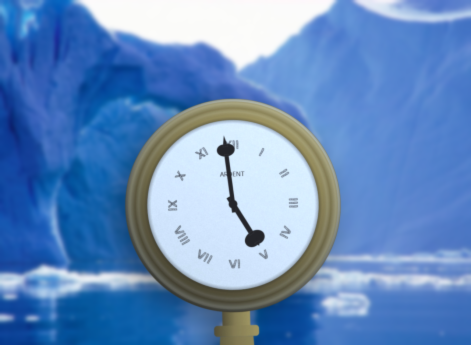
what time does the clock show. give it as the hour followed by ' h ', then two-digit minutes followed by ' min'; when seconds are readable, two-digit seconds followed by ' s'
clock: 4 h 59 min
